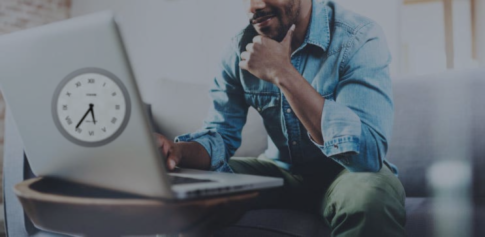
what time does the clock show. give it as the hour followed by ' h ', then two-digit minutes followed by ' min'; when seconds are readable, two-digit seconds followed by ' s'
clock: 5 h 36 min
